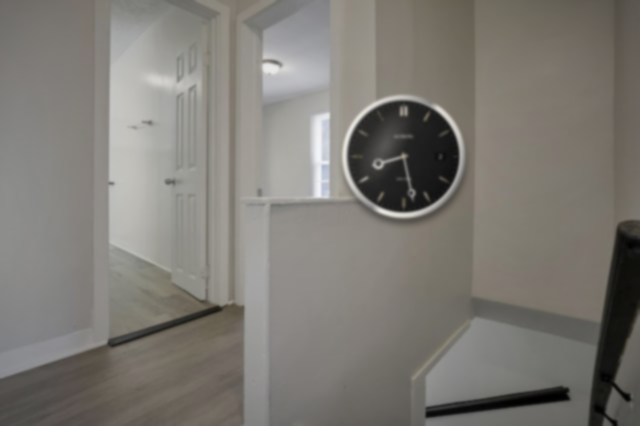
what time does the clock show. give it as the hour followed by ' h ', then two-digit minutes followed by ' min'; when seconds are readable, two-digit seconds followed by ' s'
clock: 8 h 28 min
